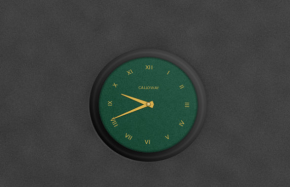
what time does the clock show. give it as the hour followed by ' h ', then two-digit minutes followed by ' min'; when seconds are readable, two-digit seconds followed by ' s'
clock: 9 h 41 min
